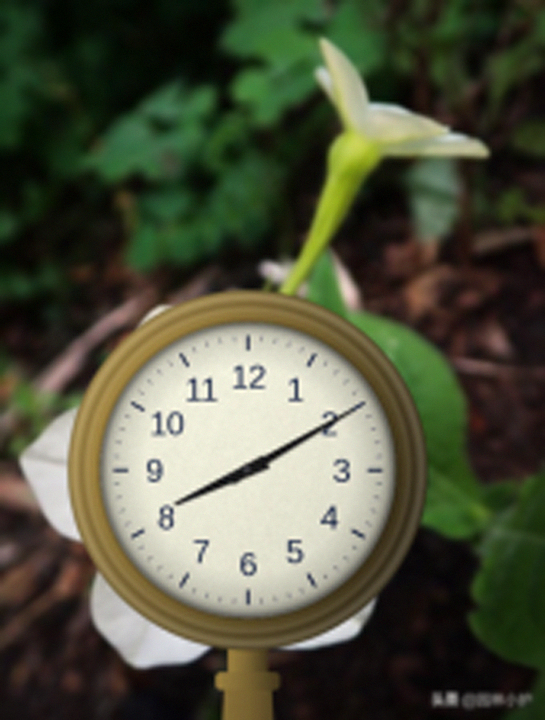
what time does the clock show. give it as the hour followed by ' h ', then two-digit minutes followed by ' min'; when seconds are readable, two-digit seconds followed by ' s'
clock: 8 h 10 min
